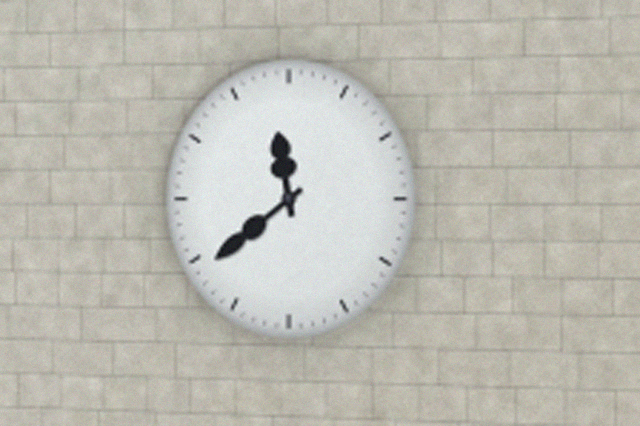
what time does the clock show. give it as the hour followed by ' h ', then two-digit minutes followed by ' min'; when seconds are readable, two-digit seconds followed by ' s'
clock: 11 h 39 min
